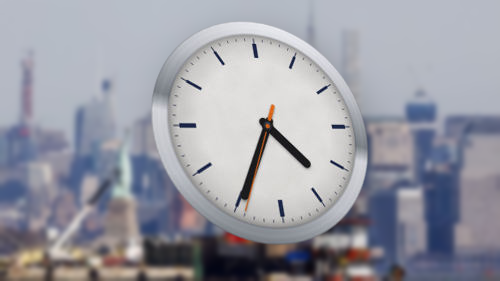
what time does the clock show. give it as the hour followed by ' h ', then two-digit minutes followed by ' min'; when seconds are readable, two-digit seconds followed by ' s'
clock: 4 h 34 min 34 s
